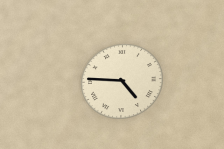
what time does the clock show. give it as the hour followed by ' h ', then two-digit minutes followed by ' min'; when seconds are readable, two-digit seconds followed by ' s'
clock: 4 h 46 min
